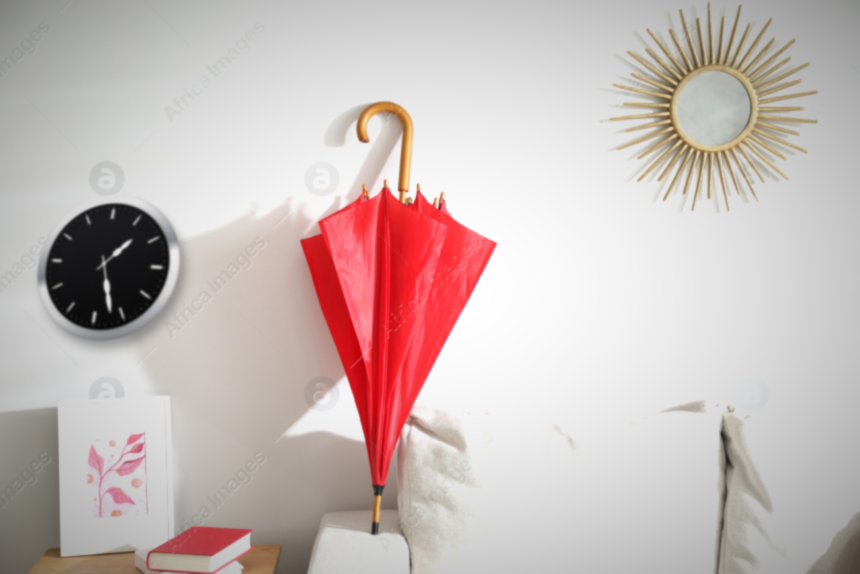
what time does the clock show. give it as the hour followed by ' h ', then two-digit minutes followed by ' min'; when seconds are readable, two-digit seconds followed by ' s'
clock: 1 h 27 min
